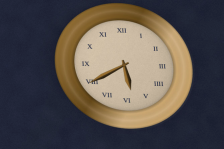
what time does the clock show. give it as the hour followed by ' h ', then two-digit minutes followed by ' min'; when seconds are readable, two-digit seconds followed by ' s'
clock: 5 h 40 min
